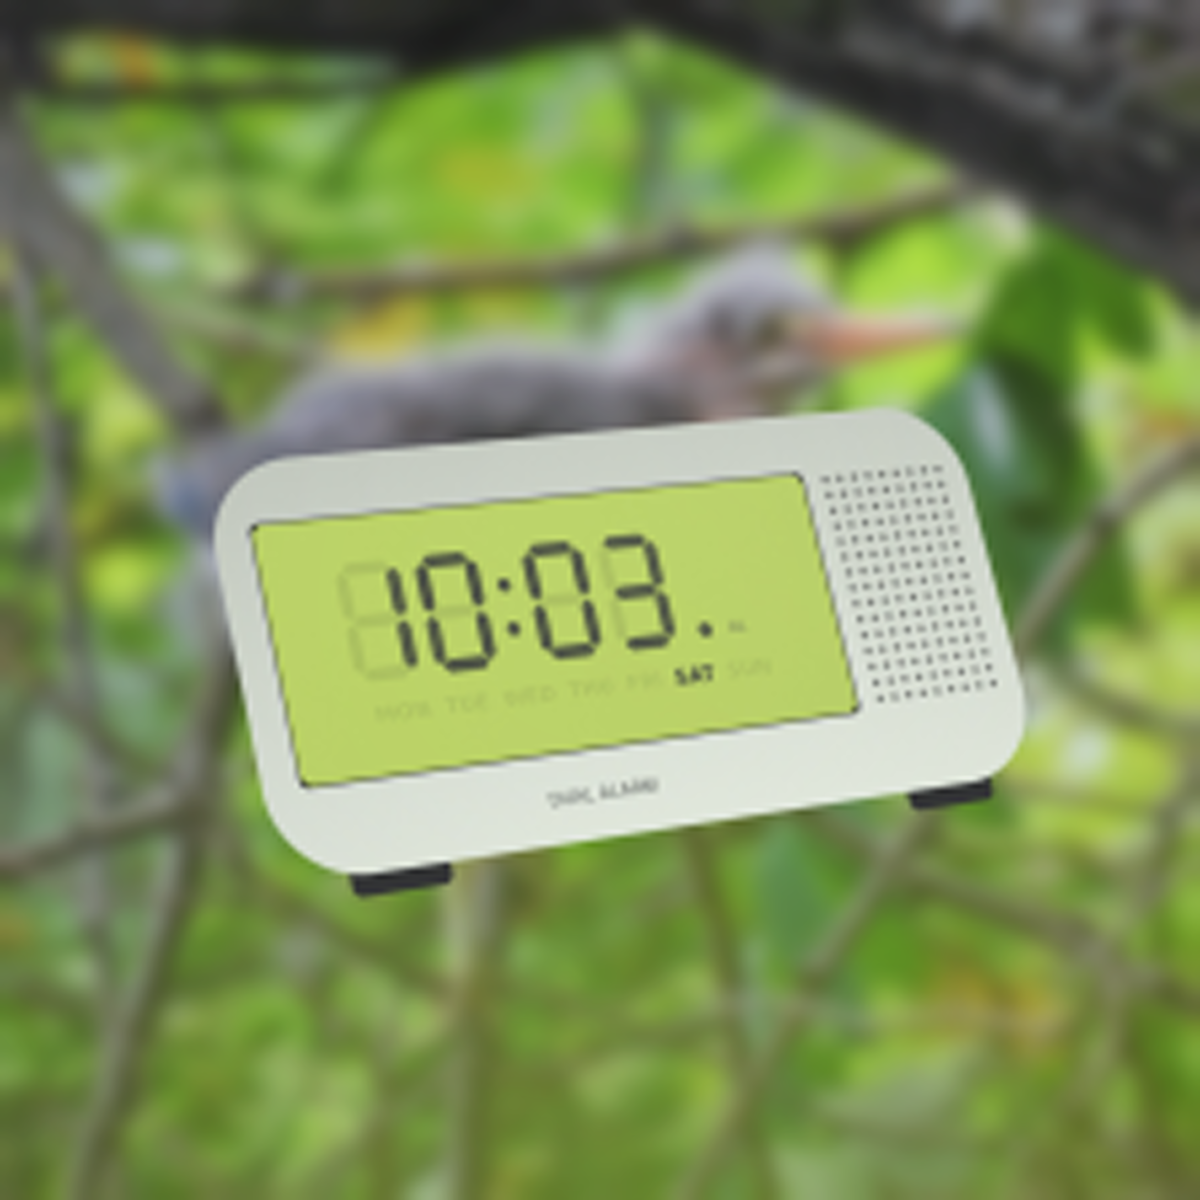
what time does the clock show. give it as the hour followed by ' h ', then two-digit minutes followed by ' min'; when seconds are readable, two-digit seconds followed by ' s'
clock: 10 h 03 min
